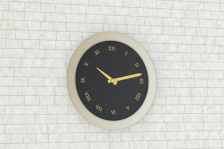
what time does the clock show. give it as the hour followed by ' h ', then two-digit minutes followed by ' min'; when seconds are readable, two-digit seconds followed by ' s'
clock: 10 h 13 min
